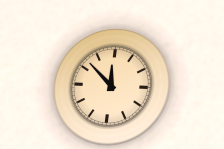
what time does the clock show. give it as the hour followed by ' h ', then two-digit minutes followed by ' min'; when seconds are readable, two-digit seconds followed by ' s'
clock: 11 h 52 min
